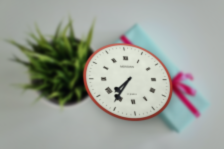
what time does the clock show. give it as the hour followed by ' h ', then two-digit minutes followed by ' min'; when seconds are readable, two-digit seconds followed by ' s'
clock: 7 h 36 min
